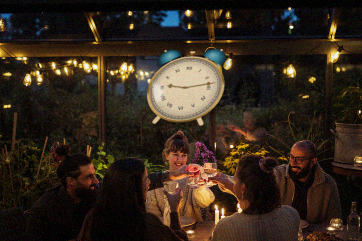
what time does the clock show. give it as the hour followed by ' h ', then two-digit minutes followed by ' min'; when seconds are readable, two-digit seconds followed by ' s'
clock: 9 h 13 min
